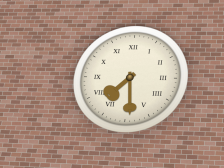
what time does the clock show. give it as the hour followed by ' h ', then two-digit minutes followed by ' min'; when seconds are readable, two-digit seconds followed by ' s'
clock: 7 h 29 min
